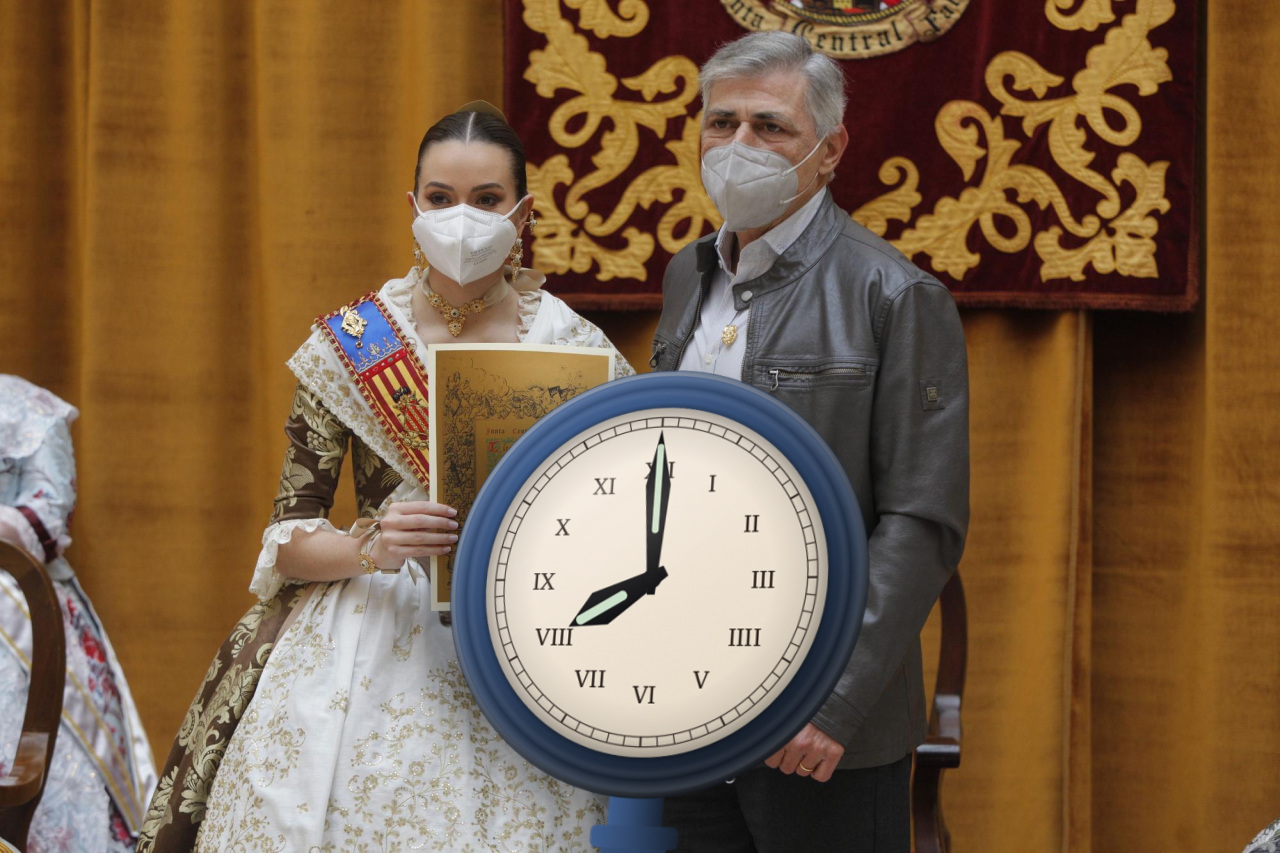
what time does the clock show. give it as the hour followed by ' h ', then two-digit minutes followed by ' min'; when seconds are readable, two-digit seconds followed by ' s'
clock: 8 h 00 min
